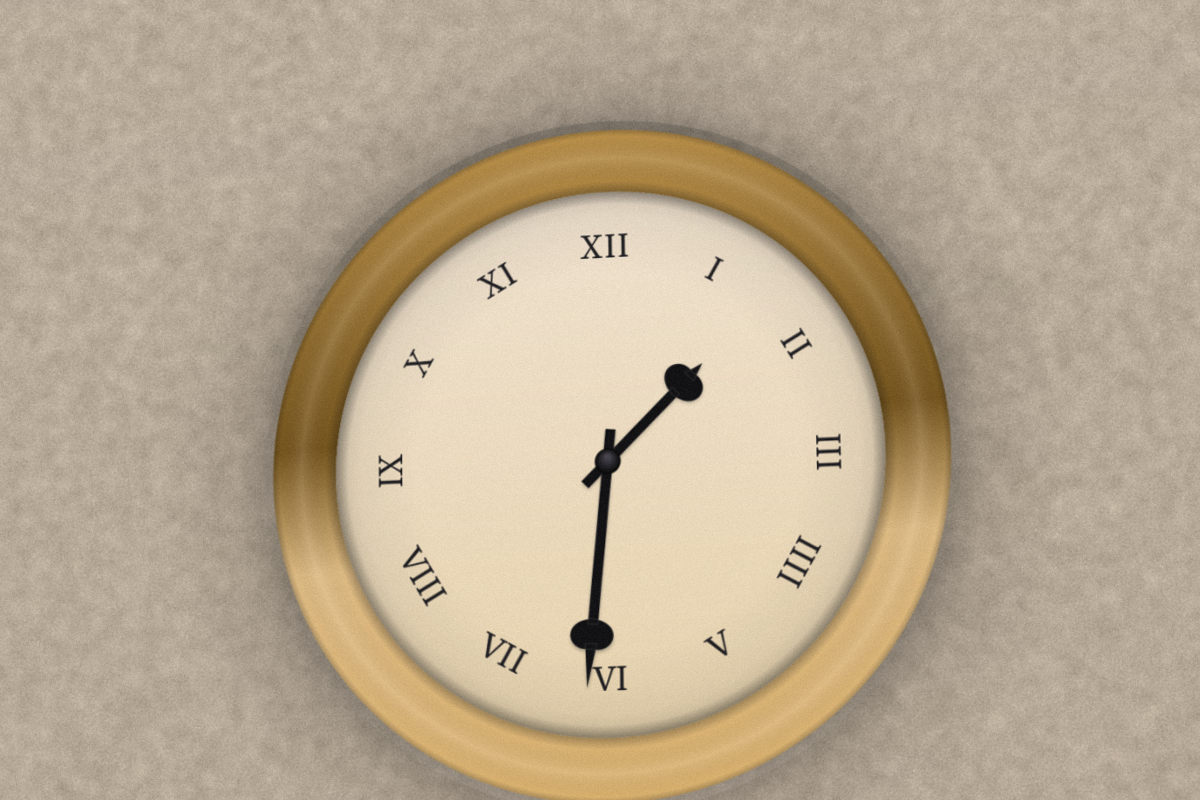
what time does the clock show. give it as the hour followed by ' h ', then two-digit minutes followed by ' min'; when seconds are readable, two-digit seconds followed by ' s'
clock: 1 h 31 min
